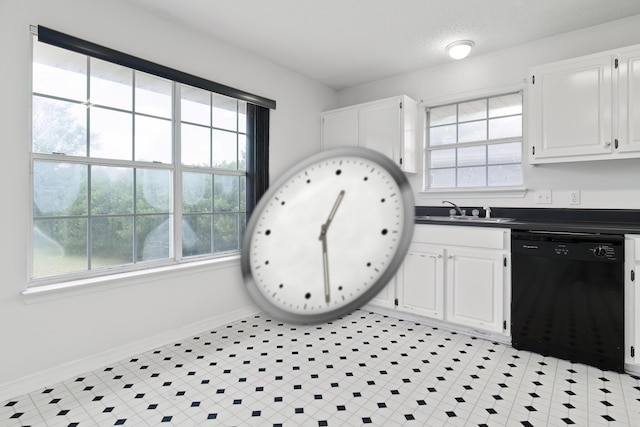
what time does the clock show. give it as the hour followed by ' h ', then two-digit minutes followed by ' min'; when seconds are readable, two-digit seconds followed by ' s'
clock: 12 h 27 min
